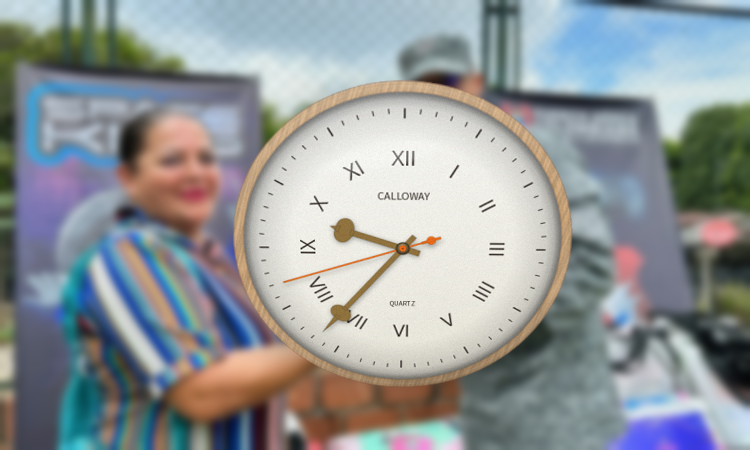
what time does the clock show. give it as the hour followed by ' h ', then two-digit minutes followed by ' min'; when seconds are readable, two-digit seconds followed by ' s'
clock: 9 h 36 min 42 s
